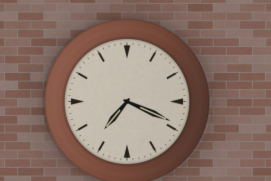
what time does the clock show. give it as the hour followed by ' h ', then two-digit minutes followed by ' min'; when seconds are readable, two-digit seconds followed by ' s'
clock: 7 h 19 min
